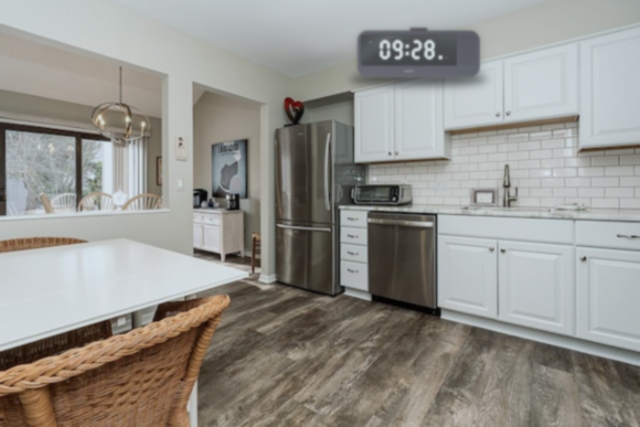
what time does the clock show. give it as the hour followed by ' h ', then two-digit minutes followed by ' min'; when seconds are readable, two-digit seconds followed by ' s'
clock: 9 h 28 min
